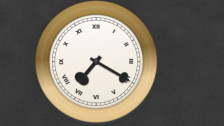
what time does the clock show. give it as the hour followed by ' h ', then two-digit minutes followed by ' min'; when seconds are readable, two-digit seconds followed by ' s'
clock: 7 h 20 min
